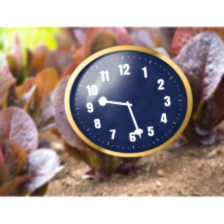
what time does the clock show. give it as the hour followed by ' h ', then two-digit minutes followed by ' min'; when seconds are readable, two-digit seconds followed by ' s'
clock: 9 h 28 min
